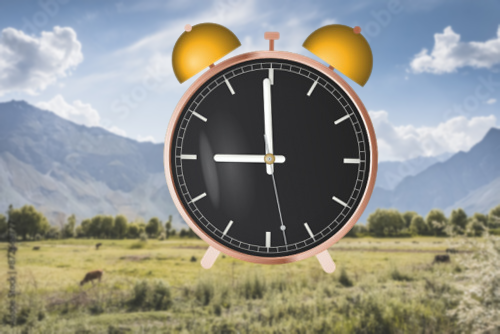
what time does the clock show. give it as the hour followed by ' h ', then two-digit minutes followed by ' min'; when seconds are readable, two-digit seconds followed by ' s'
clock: 8 h 59 min 28 s
